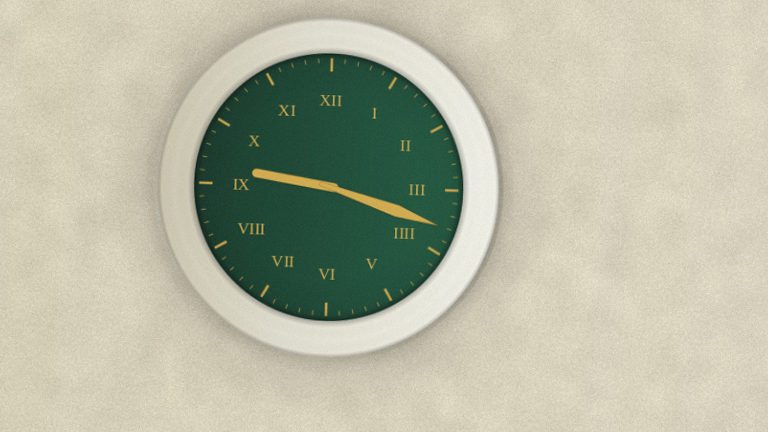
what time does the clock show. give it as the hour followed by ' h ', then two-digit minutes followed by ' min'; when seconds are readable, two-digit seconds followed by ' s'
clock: 9 h 18 min
